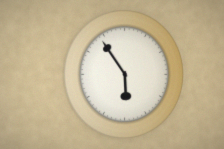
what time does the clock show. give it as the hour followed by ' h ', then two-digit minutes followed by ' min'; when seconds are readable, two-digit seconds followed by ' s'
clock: 5 h 54 min
